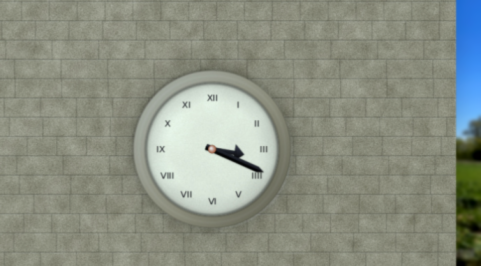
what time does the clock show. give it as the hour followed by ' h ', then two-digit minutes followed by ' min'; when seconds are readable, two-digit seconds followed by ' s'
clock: 3 h 19 min
